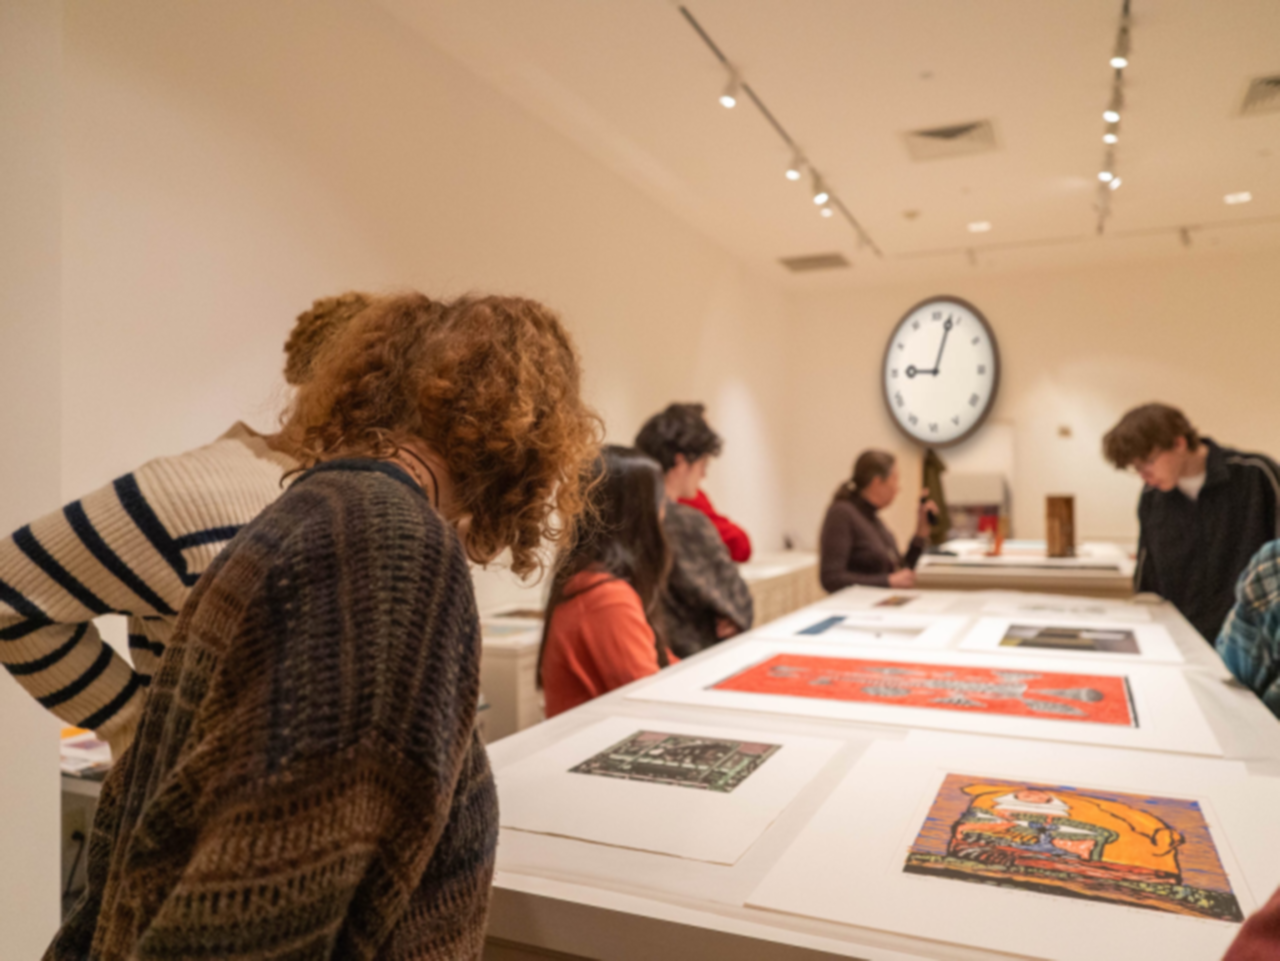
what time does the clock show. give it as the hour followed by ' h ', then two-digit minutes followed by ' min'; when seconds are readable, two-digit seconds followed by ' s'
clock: 9 h 03 min
